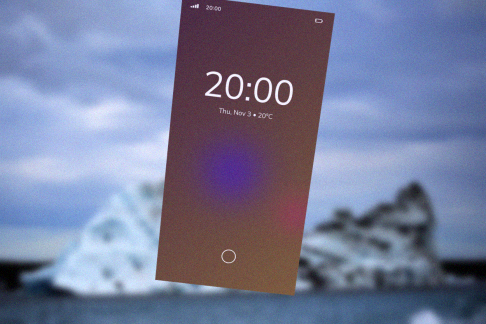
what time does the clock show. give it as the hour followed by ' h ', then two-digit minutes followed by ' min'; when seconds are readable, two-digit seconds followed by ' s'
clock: 20 h 00 min
